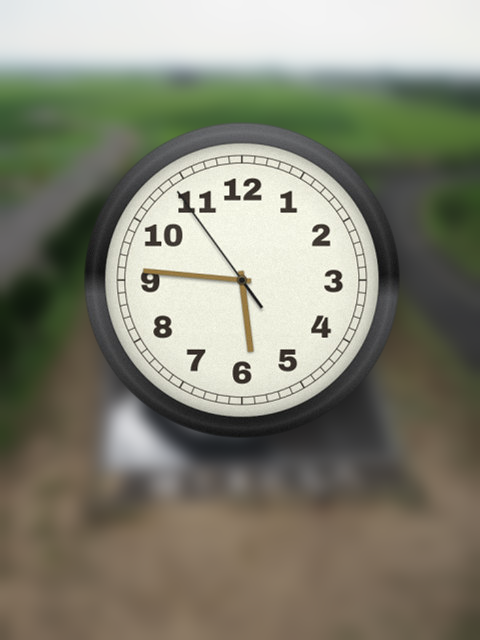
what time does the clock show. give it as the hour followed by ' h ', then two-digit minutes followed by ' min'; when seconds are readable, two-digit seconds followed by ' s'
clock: 5 h 45 min 54 s
